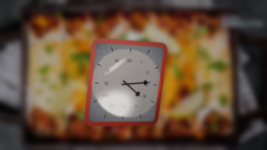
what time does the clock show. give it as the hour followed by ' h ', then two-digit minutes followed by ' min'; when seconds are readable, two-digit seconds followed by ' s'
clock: 4 h 14 min
